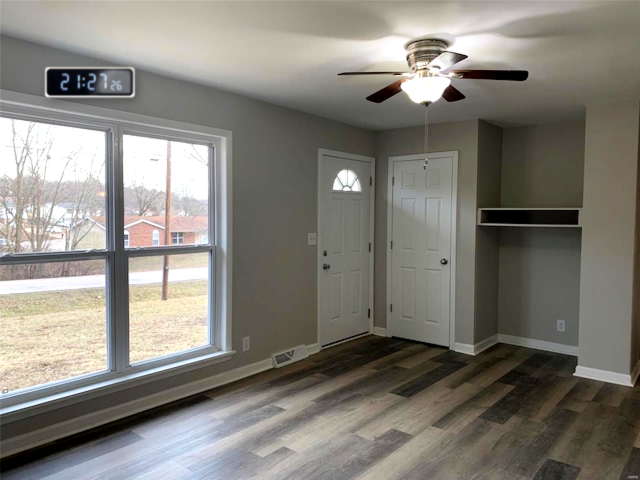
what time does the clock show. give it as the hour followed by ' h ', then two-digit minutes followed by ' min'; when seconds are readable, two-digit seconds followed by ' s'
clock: 21 h 27 min
